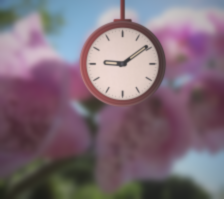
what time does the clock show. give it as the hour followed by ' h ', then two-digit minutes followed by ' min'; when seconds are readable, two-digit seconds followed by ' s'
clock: 9 h 09 min
